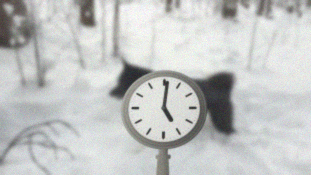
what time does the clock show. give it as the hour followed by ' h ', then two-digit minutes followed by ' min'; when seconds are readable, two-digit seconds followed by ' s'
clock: 5 h 01 min
